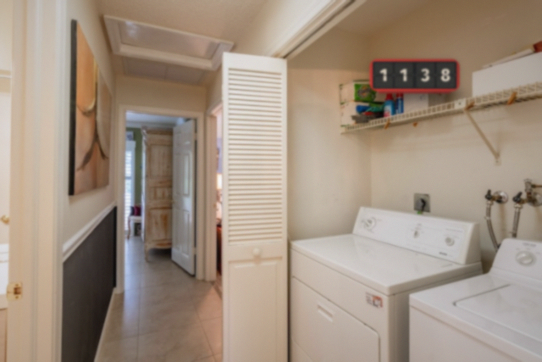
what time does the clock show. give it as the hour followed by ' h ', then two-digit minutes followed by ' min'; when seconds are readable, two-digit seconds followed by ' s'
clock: 11 h 38 min
